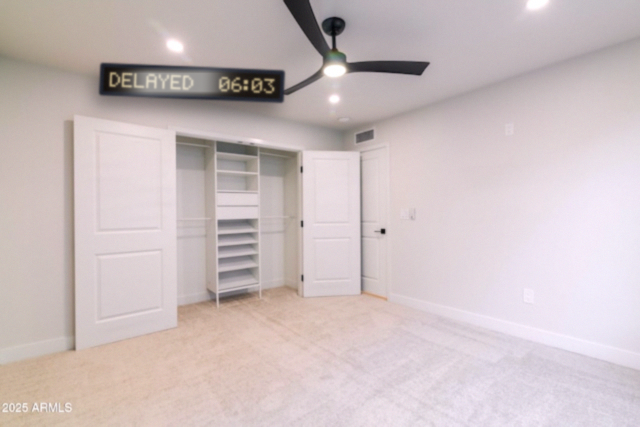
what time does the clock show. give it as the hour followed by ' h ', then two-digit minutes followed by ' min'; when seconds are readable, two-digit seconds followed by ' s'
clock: 6 h 03 min
